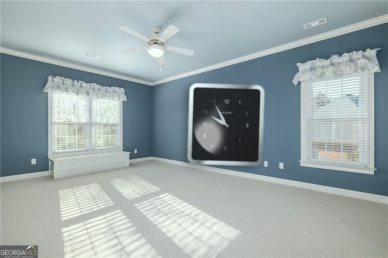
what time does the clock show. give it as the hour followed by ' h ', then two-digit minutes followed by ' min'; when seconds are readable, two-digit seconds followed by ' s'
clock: 9 h 55 min
